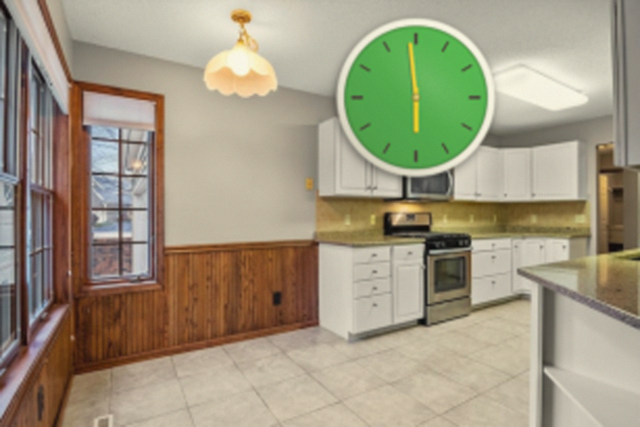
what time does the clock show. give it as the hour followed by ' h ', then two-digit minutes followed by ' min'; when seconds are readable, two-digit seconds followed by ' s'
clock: 5 h 59 min
